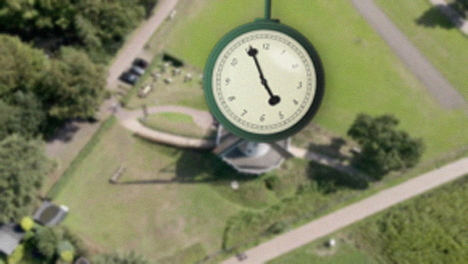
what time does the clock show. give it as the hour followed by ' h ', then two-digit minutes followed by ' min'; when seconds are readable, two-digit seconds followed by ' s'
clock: 4 h 56 min
